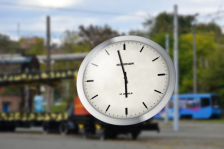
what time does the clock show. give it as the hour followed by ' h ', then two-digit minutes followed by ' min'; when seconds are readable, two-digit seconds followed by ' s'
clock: 5 h 58 min
